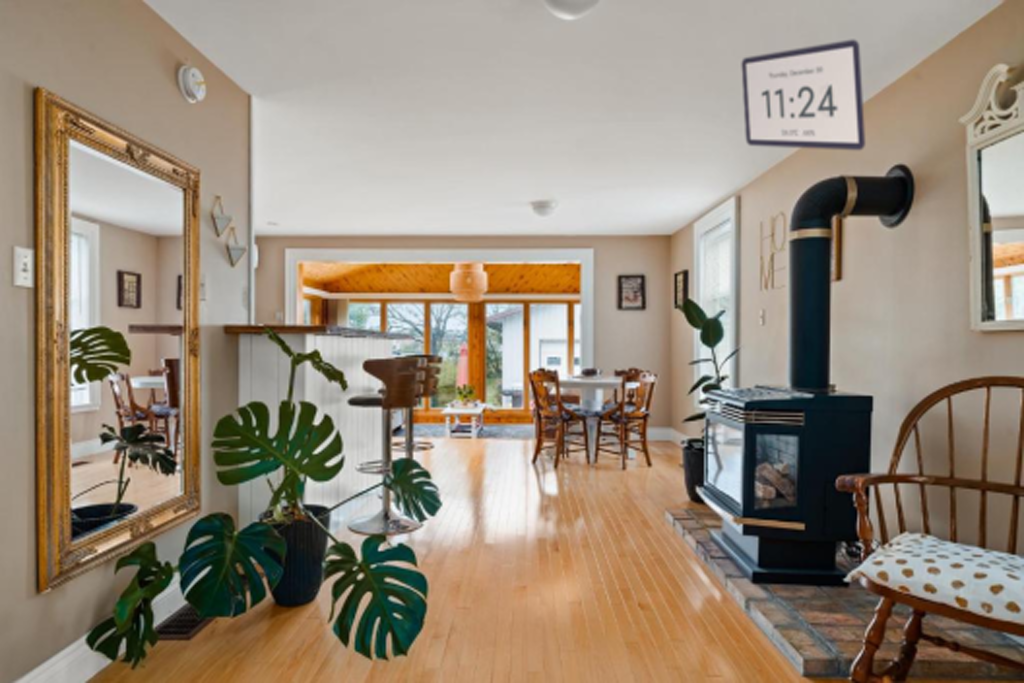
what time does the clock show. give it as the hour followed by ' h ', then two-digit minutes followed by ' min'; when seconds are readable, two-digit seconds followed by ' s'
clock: 11 h 24 min
